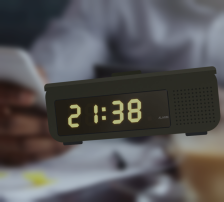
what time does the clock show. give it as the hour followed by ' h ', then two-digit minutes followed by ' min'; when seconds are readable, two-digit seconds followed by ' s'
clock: 21 h 38 min
